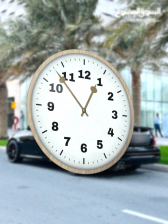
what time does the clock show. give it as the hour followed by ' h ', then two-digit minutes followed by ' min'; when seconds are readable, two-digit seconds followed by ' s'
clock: 12 h 53 min
